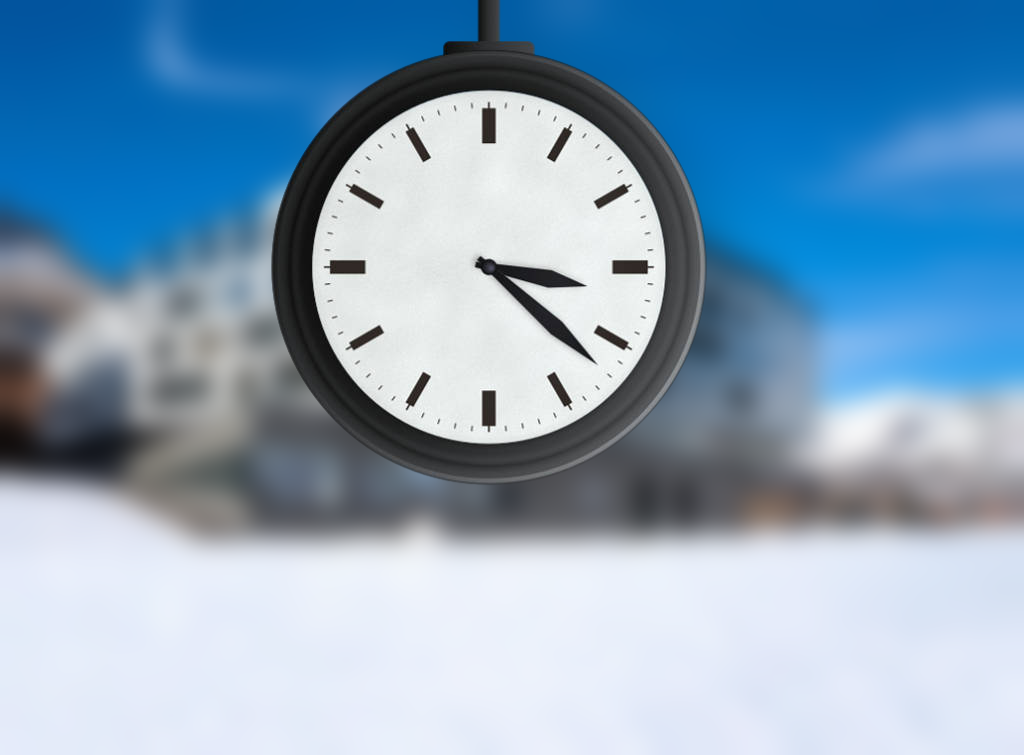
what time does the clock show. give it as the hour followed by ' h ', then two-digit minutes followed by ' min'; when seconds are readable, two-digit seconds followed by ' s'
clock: 3 h 22 min
